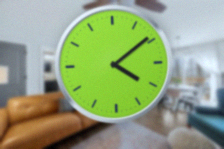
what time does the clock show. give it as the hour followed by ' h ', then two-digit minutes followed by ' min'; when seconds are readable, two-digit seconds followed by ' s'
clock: 4 h 09 min
